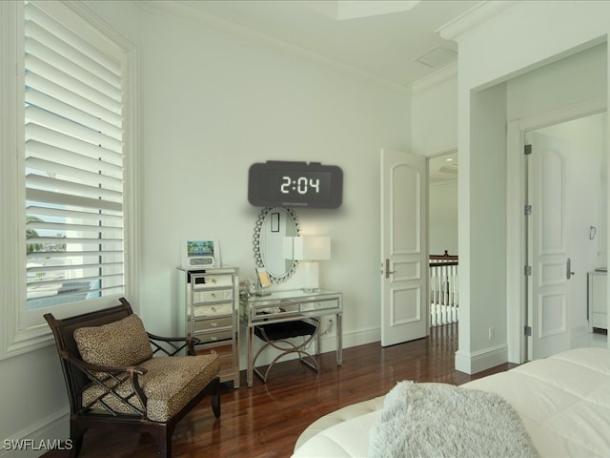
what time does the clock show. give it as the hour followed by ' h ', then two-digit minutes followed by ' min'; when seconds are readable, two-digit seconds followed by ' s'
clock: 2 h 04 min
